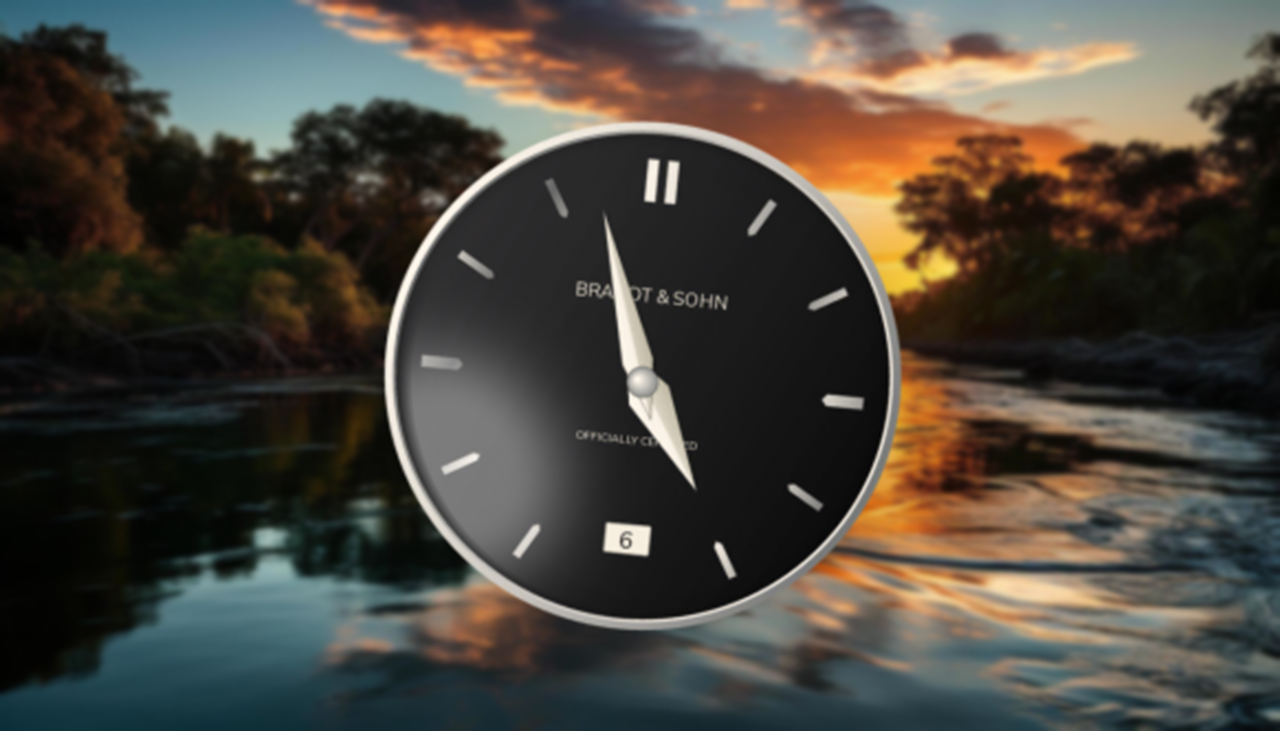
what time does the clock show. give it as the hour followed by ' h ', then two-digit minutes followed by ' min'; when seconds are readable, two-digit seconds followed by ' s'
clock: 4 h 57 min
